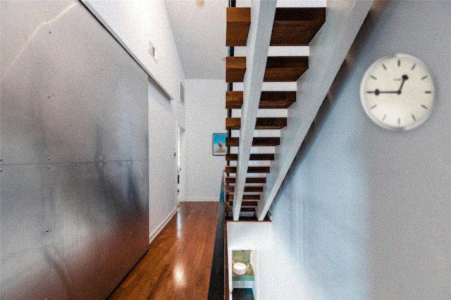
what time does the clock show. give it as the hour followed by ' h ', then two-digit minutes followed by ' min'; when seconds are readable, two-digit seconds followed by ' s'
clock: 12 h 45 min
